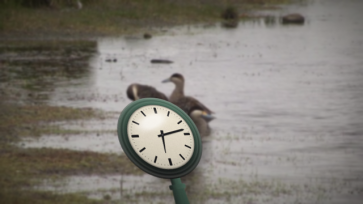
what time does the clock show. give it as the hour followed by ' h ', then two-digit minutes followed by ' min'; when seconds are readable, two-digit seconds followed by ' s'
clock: 6 h 13 min
